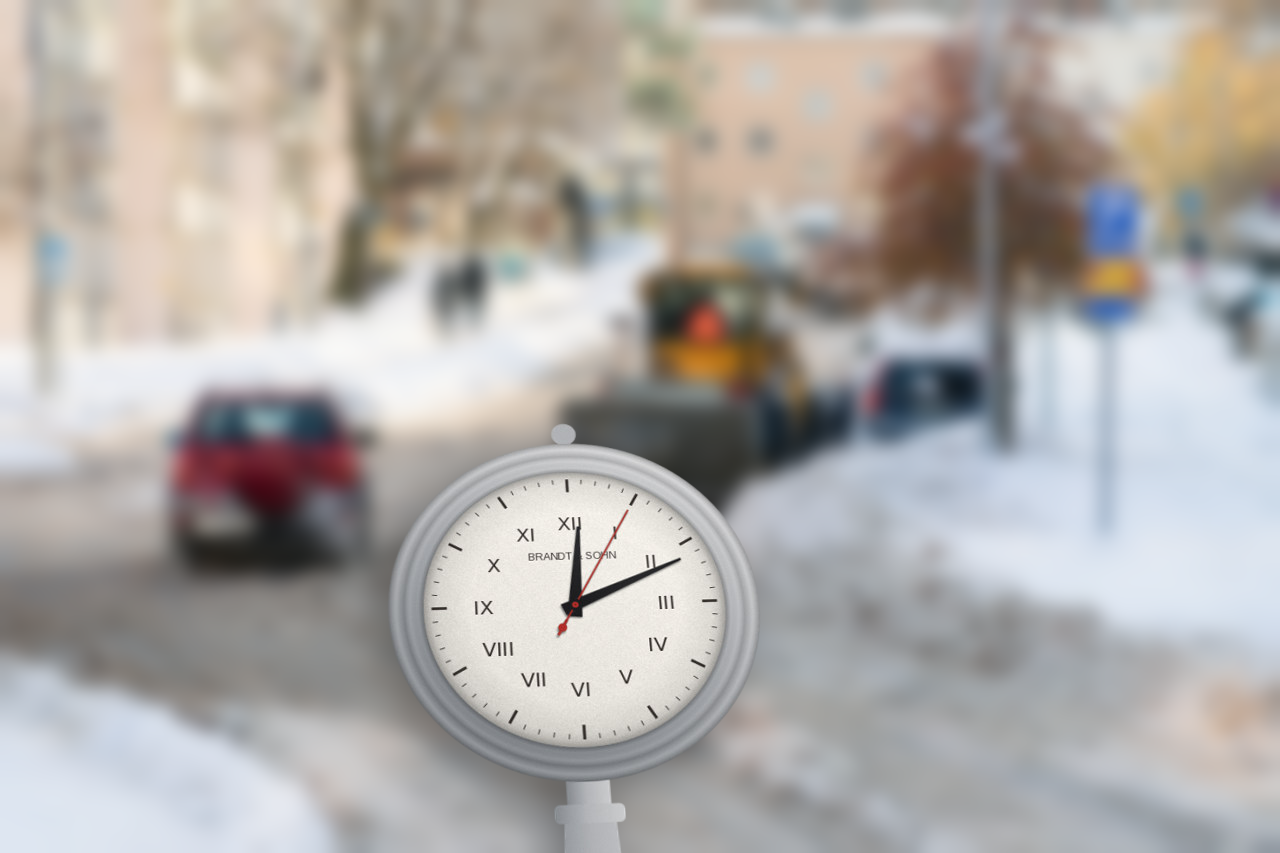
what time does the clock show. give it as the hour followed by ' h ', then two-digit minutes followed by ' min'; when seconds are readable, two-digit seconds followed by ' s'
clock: 12 h 11 min 05 s
